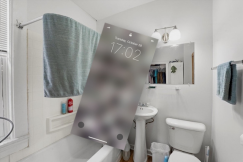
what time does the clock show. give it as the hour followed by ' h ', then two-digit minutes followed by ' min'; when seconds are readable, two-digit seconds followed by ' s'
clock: 17 h 02 min
